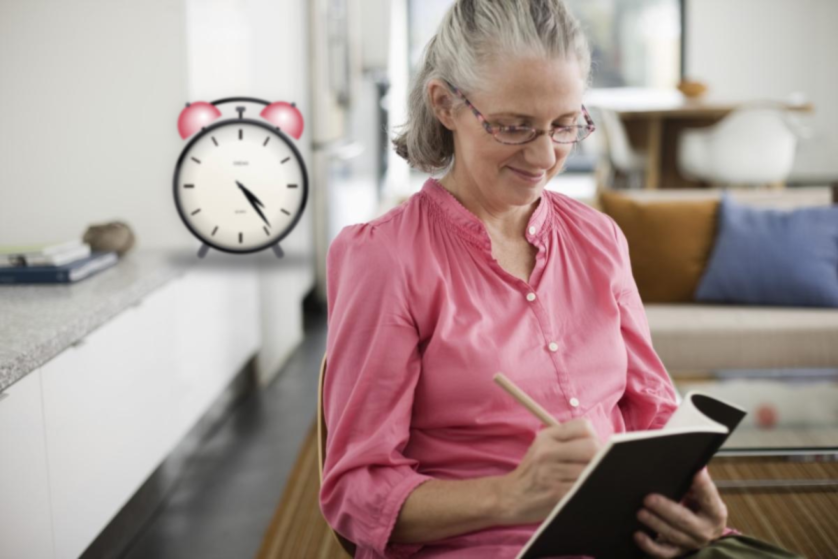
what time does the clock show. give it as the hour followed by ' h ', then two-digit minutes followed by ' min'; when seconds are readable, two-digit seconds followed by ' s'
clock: 4 h 24 min
